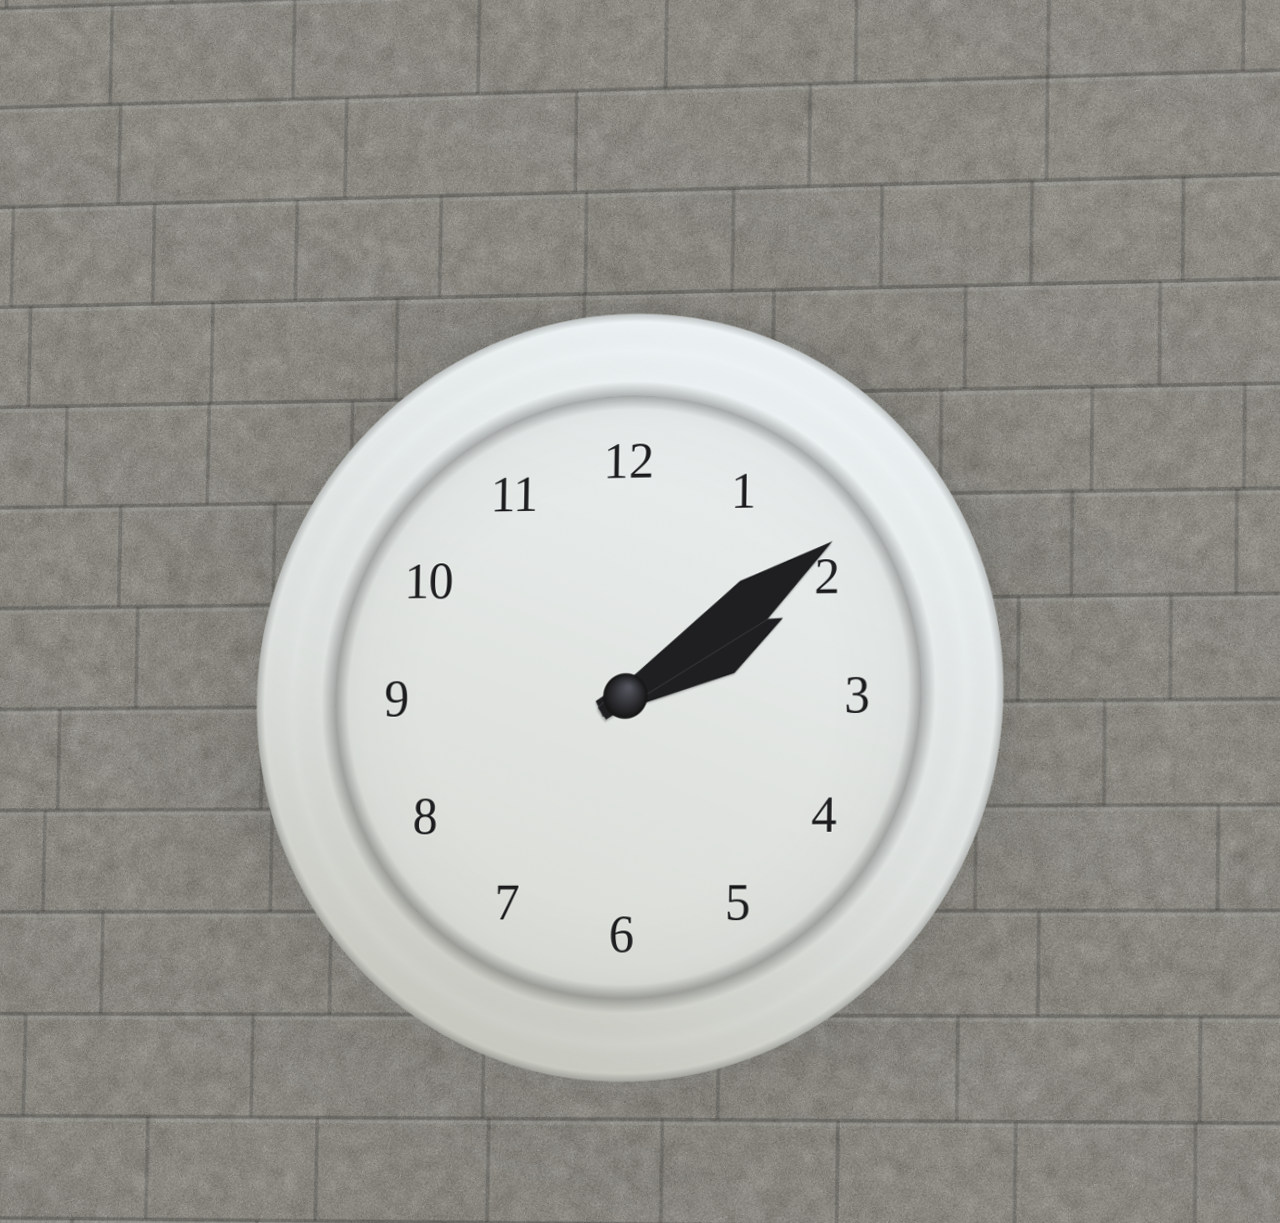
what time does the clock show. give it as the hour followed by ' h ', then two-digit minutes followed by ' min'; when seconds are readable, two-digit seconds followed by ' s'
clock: 2 h 09 min
